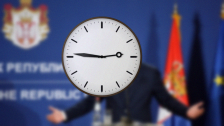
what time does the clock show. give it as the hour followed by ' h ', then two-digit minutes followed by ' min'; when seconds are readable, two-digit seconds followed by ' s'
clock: 2 h 46 min
